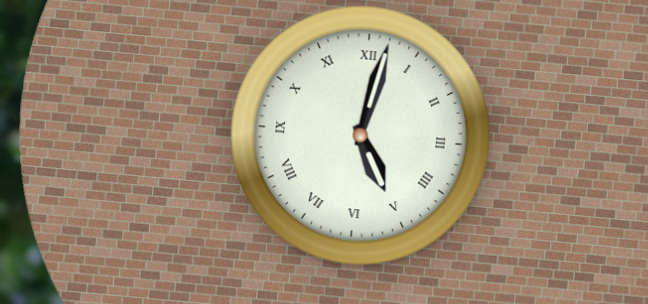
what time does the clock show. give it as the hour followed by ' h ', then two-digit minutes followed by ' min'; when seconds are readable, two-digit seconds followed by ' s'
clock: 5 h 02 min
